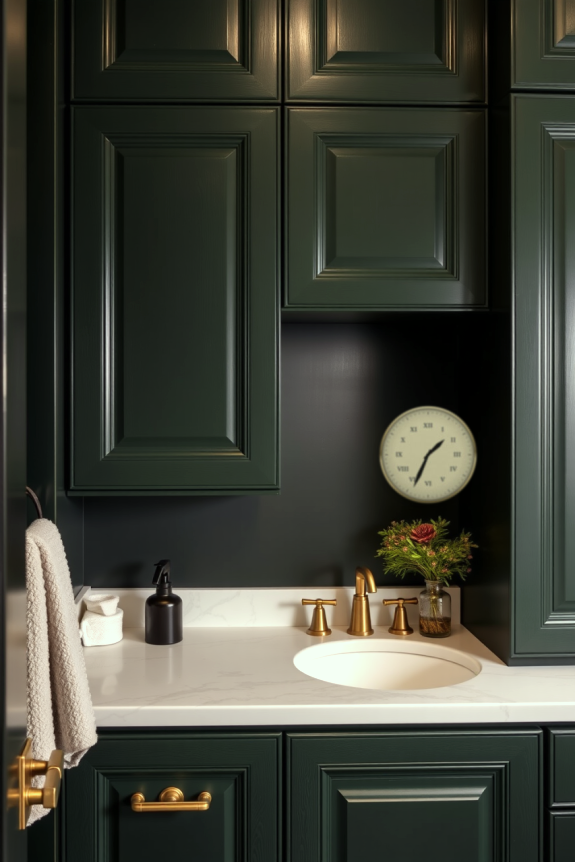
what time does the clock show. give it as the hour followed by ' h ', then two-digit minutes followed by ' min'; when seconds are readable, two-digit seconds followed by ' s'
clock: 1 h 34 min
